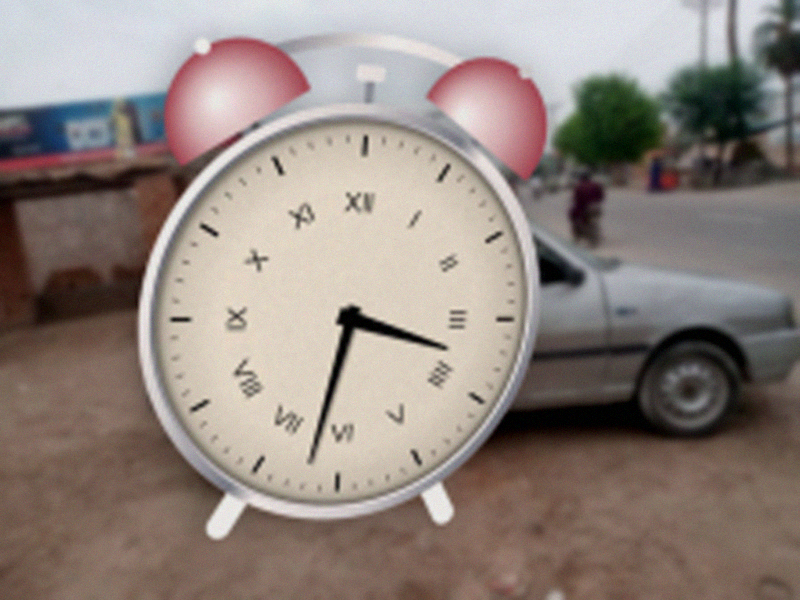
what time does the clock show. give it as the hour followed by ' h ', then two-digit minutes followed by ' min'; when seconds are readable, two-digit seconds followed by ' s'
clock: 3 h 32 min
